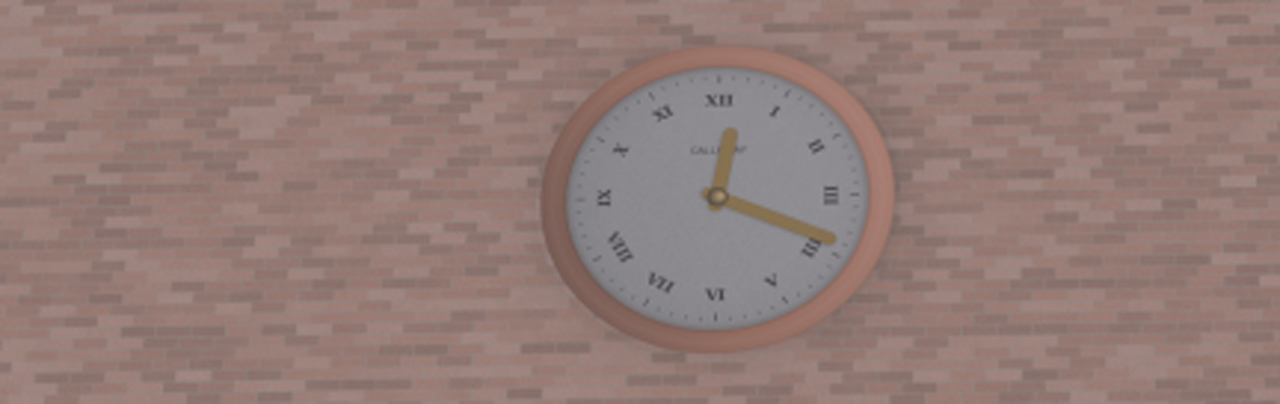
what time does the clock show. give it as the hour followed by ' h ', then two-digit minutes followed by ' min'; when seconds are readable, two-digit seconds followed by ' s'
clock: 12 h 19 min
